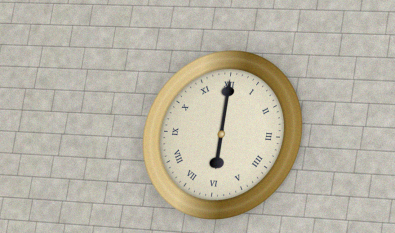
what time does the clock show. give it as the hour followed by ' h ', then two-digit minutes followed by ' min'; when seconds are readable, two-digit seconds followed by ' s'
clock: 6 h 00 min
